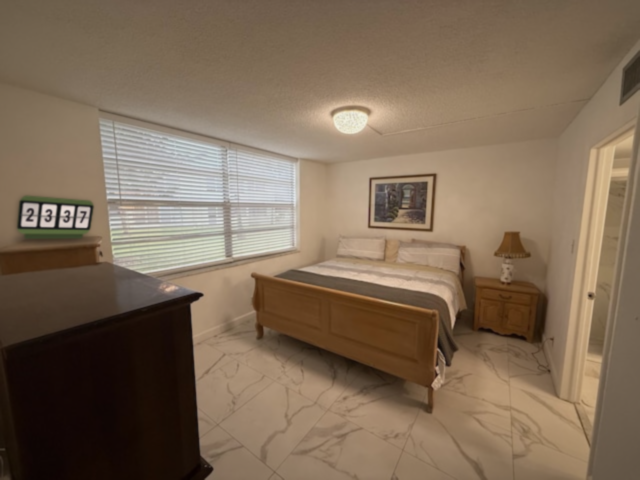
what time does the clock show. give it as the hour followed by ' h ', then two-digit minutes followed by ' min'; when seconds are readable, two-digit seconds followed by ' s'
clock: 23 h 37 min
